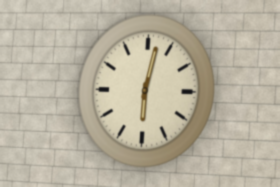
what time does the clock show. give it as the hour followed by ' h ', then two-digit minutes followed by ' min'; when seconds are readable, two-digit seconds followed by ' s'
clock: 6 h 02 min
